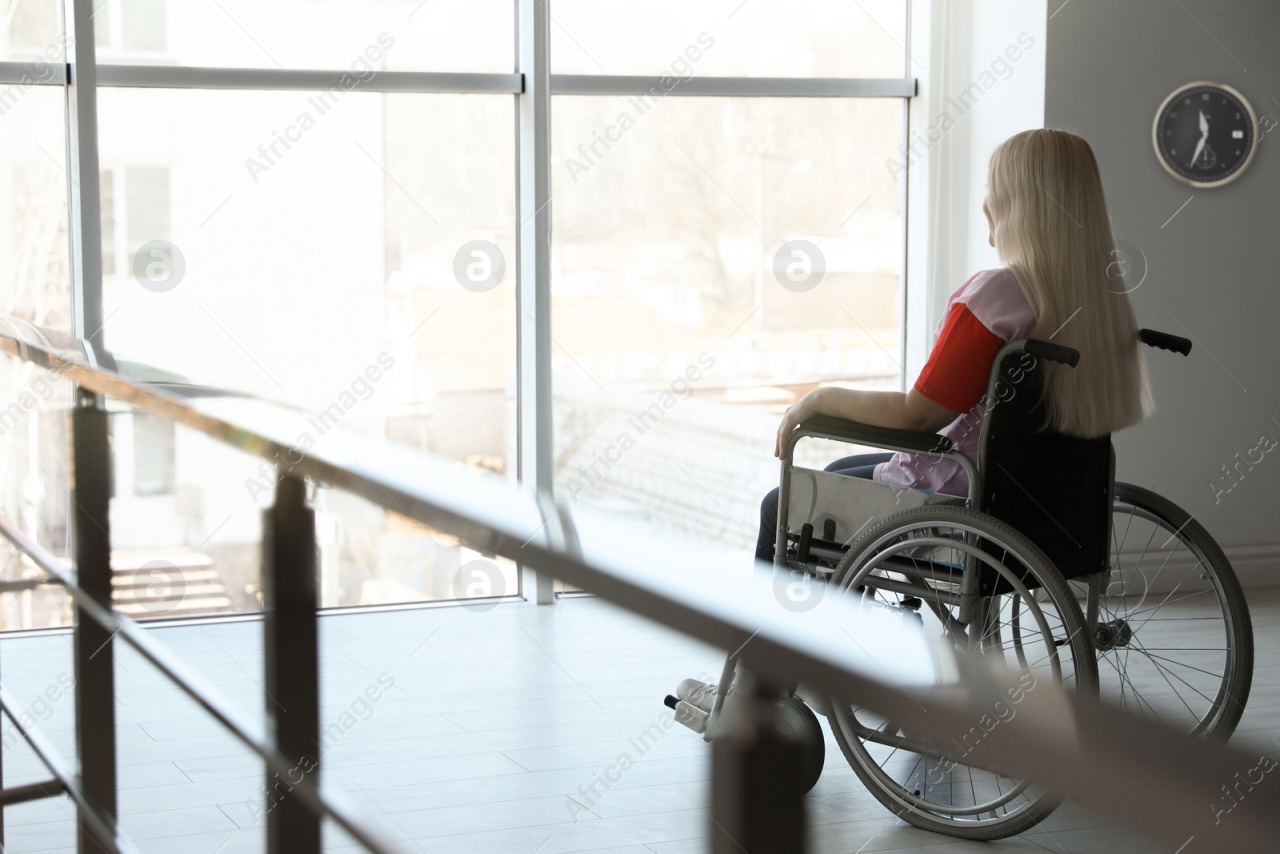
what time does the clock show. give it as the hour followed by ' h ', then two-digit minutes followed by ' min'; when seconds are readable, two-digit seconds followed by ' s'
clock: 11 h 34 min
